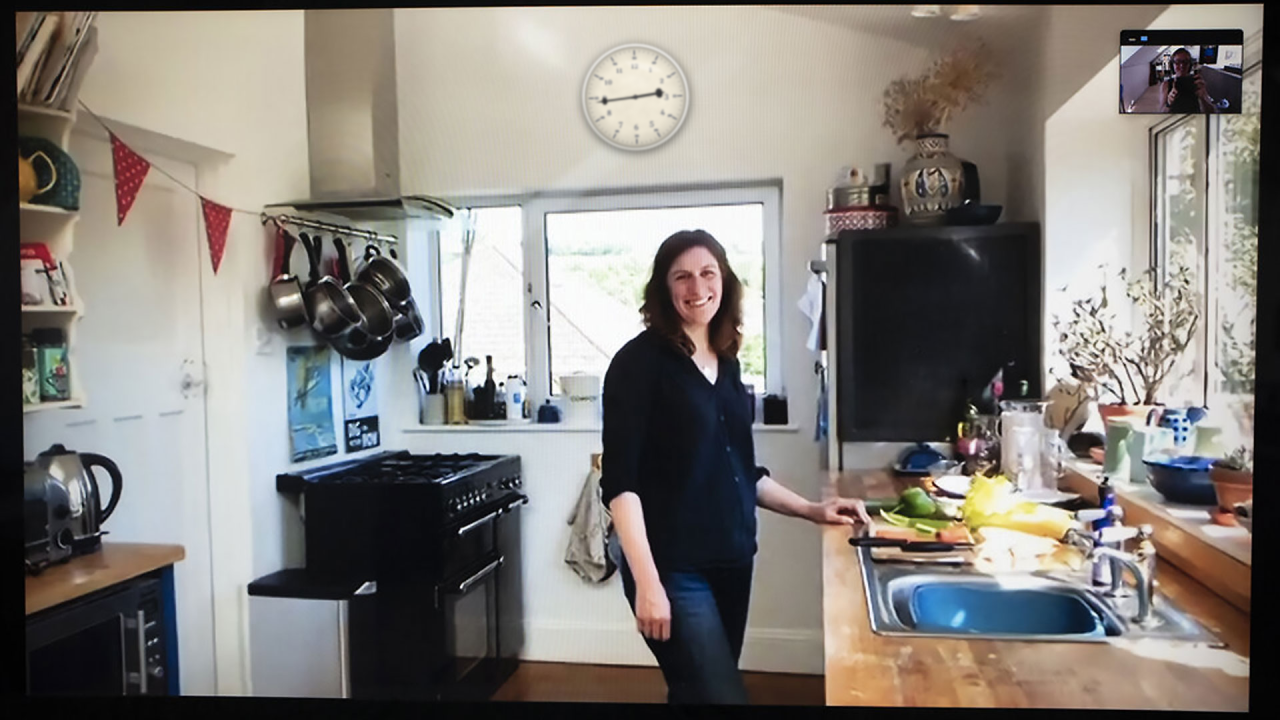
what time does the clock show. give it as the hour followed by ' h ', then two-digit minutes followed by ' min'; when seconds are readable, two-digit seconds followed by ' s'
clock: 2 h 44 min
